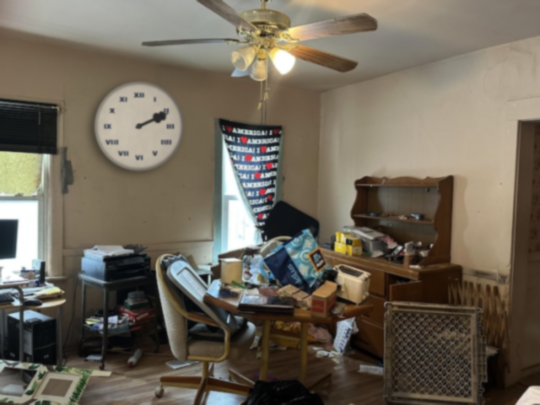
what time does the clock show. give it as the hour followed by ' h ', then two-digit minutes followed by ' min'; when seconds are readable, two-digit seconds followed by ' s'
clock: 2 h 11 min
